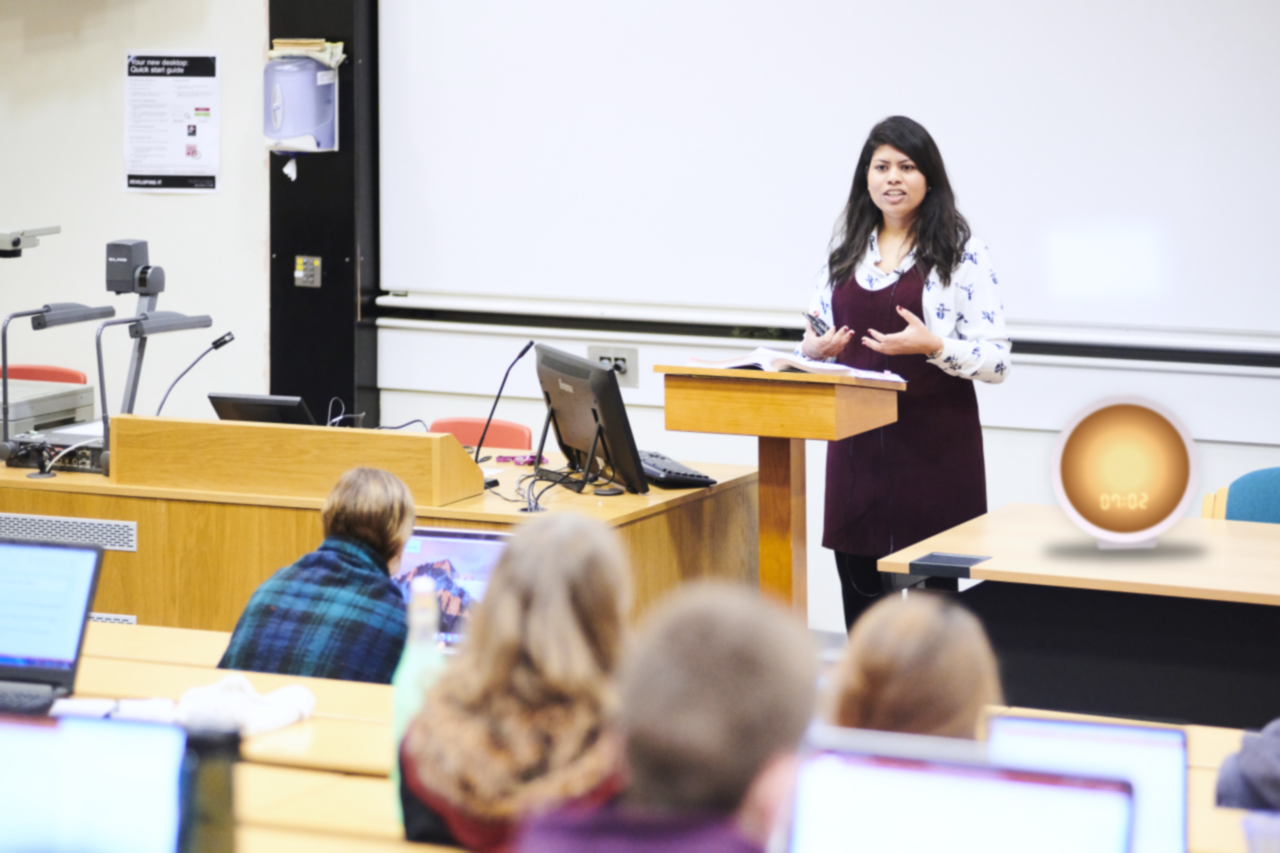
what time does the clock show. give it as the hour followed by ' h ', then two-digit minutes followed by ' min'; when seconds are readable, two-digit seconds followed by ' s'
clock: 7 h 02 min
